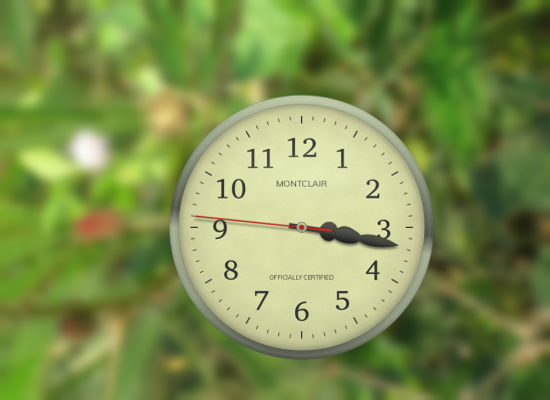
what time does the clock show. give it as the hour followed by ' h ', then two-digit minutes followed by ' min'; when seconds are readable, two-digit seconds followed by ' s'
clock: 3 h 16 min 46 s
